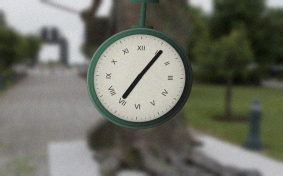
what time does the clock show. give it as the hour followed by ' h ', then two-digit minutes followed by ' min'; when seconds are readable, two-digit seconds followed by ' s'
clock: 7 h 06 min
